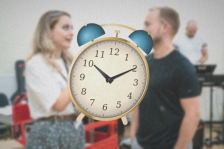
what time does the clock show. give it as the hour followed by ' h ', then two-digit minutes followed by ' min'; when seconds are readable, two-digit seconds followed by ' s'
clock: 10 h 10 min
